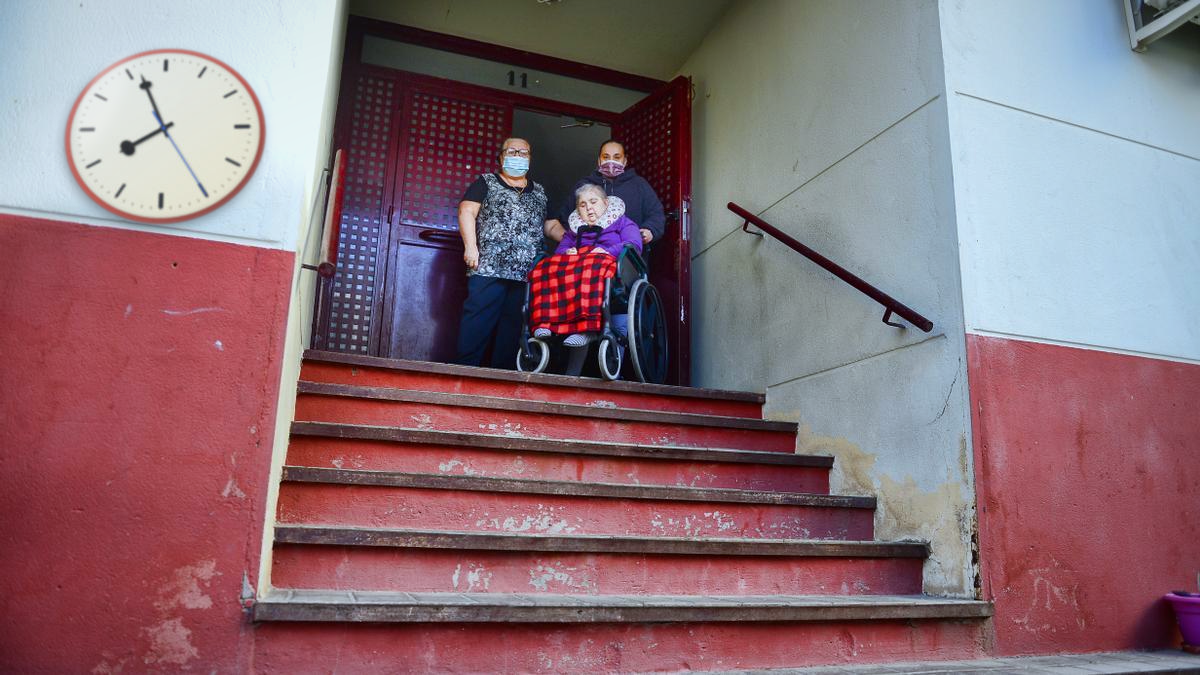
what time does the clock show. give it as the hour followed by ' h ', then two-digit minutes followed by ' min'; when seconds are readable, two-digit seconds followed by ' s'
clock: 7 h 56 min 25 s
